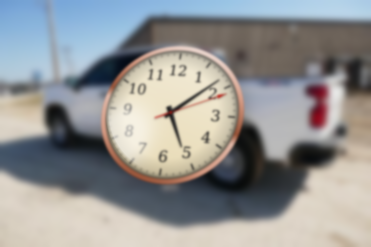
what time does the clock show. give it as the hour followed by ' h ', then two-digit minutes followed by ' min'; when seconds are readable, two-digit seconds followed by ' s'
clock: 5 h 08 min 11 s
